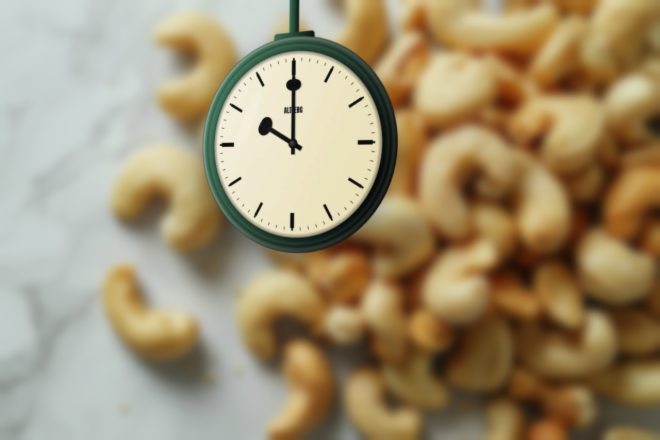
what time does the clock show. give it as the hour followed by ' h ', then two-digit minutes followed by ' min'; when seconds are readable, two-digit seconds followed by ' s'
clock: 10 h 00 min
